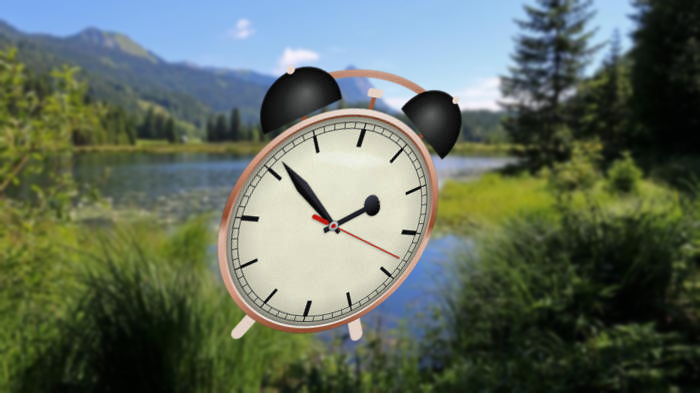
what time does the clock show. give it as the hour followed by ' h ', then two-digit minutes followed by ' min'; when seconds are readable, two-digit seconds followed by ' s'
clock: 1 h 51 min 18 s
